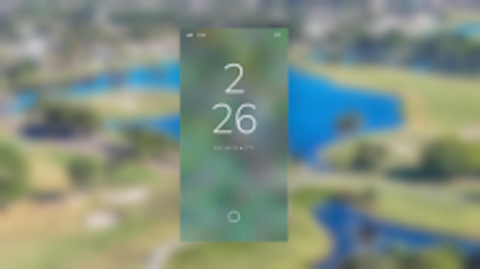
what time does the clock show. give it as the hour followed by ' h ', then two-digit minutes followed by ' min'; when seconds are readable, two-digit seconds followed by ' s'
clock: 2 h 26 min
